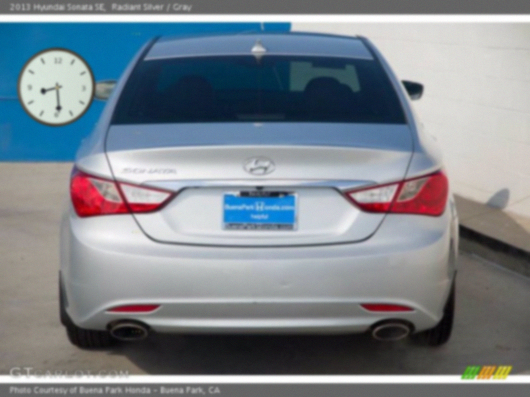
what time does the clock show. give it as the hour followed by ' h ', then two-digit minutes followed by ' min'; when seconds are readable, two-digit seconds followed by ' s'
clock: 8 h 29 min
